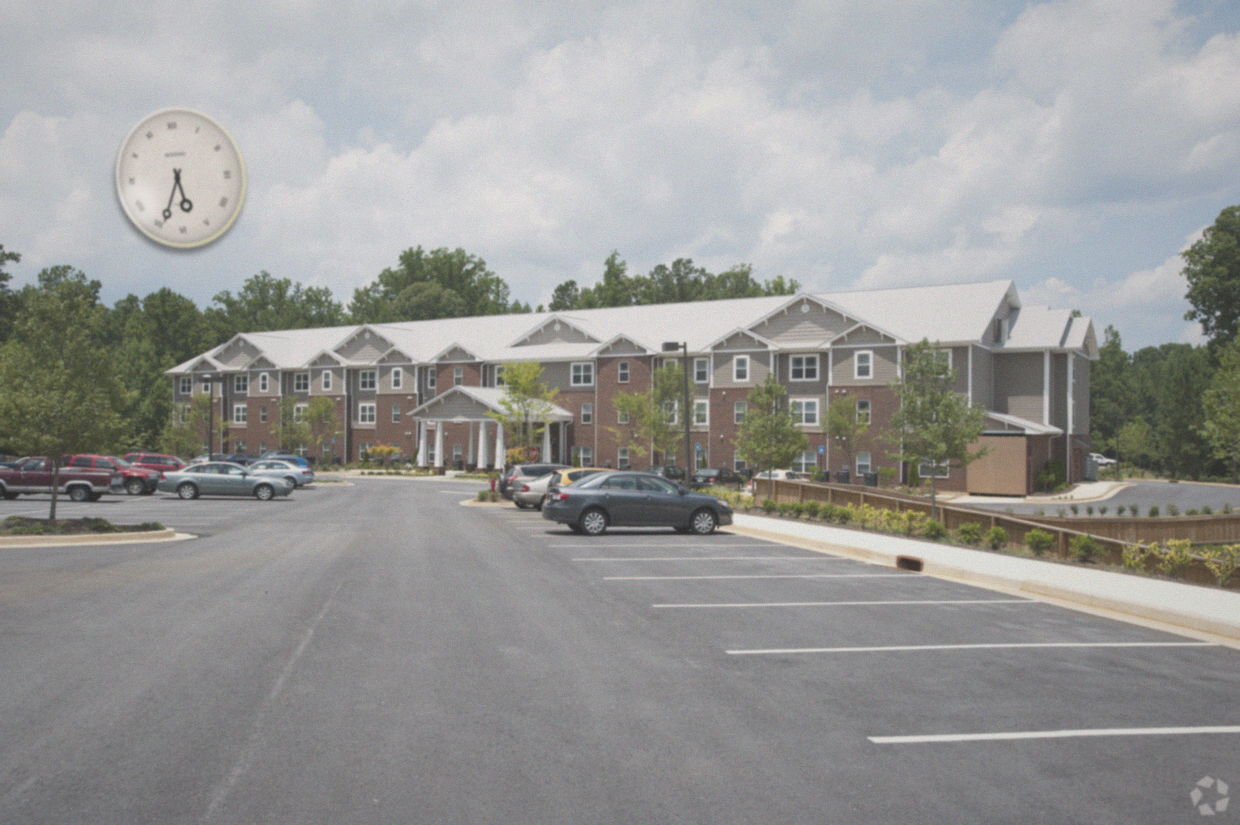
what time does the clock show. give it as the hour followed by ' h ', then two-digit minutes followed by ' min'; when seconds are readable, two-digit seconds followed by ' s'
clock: 5 h 34 min
